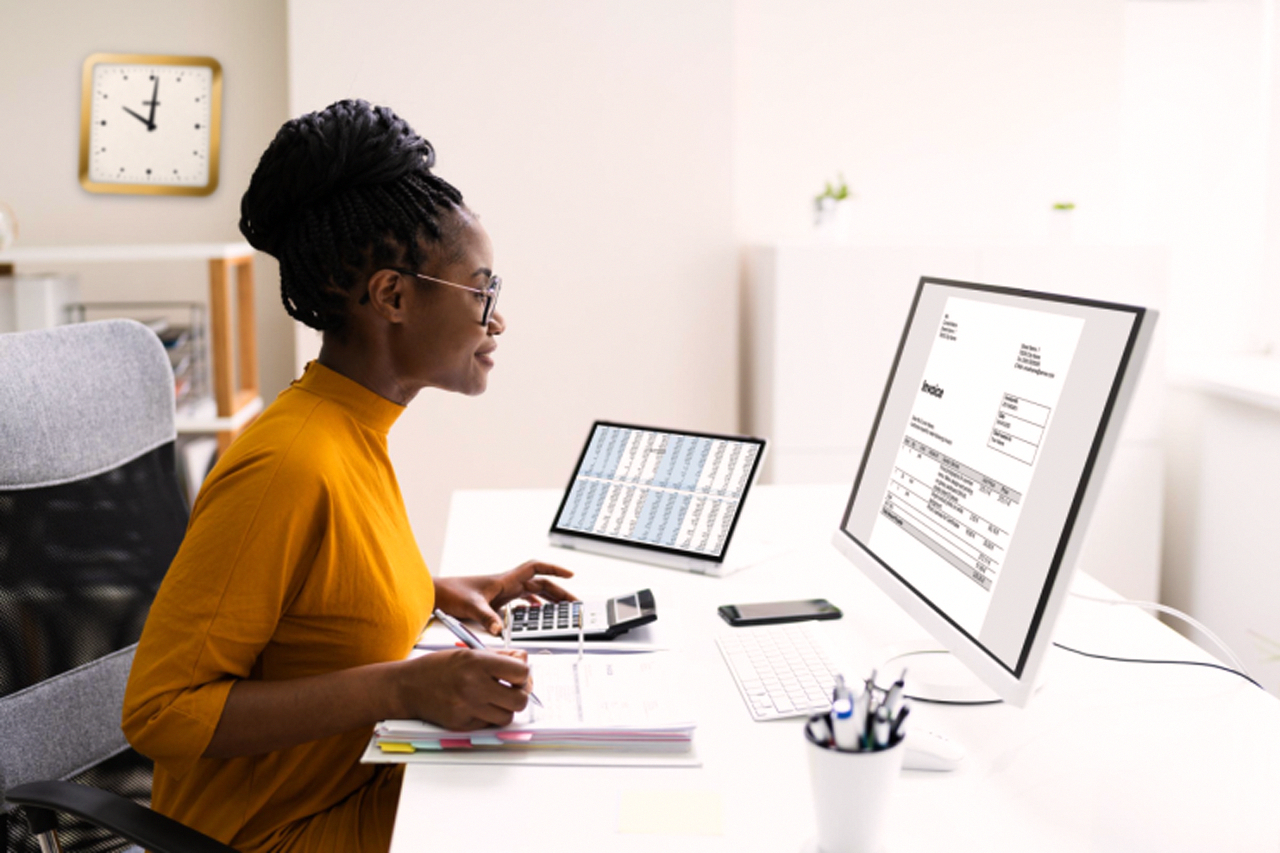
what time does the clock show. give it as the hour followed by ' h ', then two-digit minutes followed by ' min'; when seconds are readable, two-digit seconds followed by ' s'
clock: 10 h 01 min
